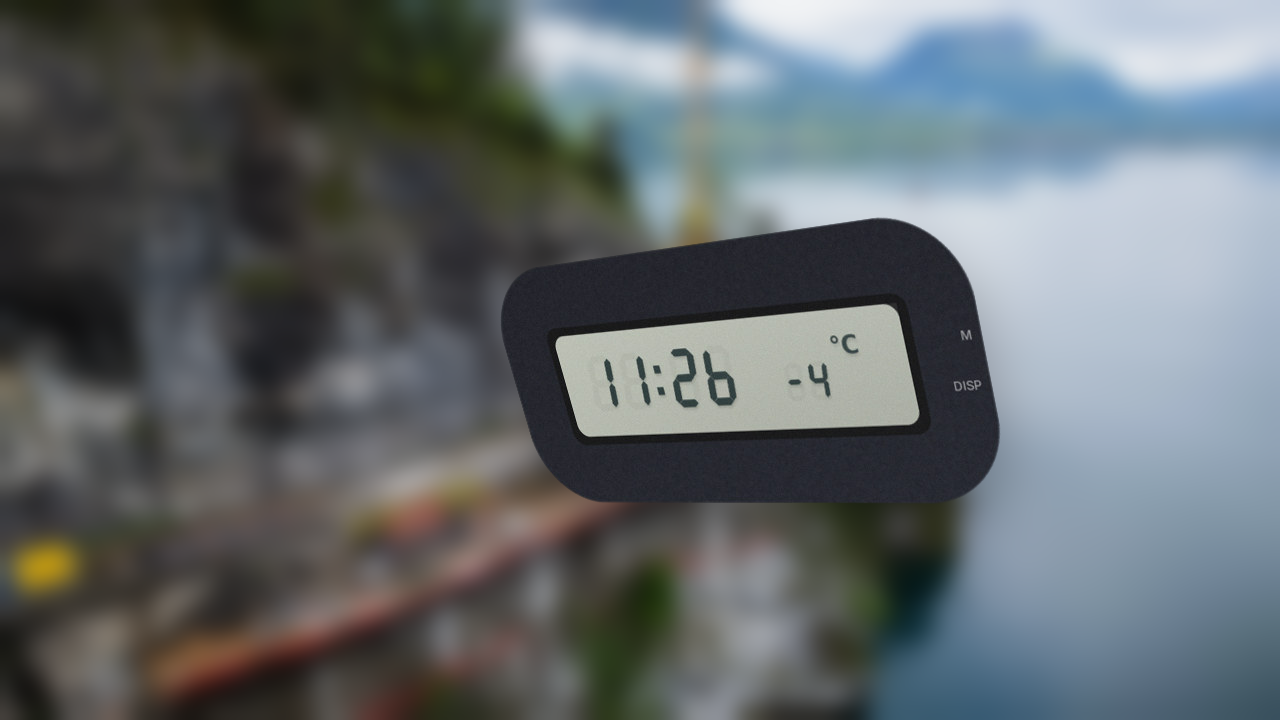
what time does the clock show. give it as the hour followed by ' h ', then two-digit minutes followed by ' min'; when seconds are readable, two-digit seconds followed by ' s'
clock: 11 h 26 min
